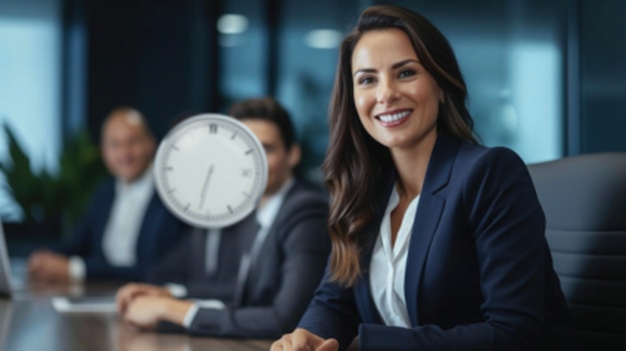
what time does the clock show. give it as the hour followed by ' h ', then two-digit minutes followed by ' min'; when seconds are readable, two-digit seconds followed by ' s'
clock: 6 h 32 min
